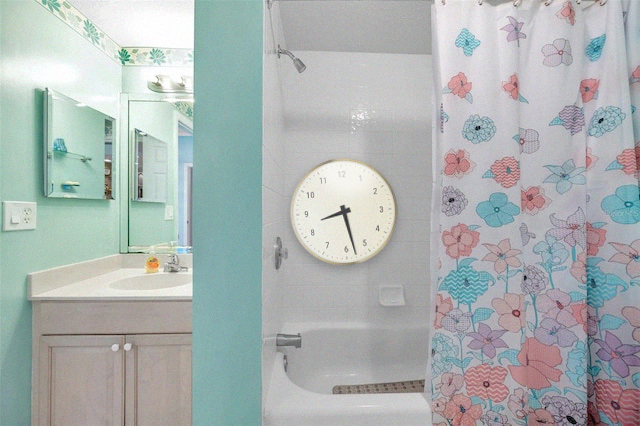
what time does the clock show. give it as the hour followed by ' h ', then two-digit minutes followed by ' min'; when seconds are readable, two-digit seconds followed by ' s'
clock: 8 h 28 min
